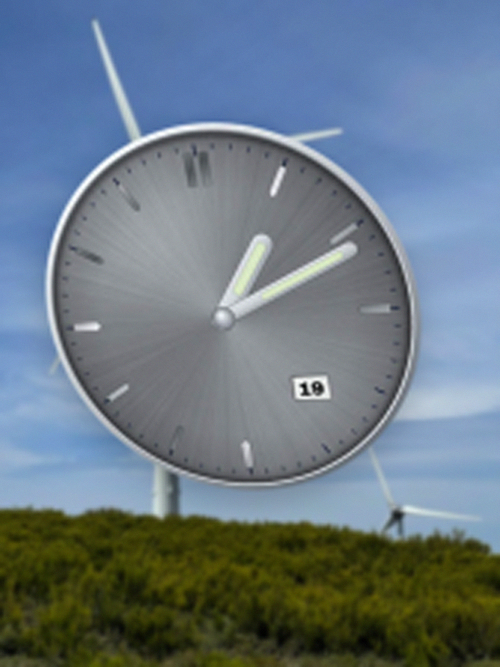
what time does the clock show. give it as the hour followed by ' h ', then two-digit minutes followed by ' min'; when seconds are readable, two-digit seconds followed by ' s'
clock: 1 h 11 min
